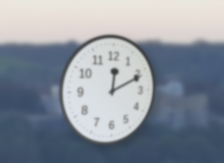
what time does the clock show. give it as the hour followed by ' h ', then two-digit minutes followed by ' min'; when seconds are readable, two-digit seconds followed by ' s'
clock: 12 h 11 min
